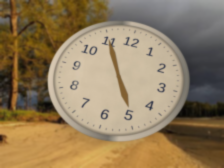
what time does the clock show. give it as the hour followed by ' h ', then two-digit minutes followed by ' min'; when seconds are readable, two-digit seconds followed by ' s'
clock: 4 h 55 min
